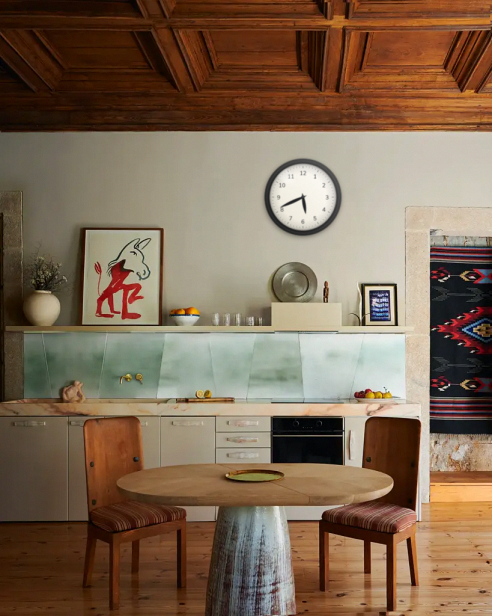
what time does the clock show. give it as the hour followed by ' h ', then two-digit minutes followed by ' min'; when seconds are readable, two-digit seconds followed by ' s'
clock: 5 h 41 min
